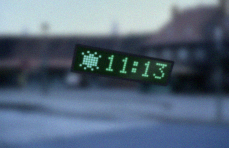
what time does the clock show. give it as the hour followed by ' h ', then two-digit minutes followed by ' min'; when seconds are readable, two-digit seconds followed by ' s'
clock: 11 h 13 min
